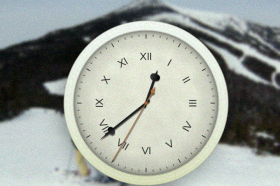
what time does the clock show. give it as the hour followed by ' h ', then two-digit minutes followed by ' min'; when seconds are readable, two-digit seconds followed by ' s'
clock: 12 h 38 min 35 s
